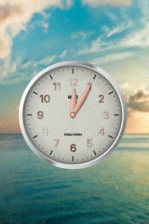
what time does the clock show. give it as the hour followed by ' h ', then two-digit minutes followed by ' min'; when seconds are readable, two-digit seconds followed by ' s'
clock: 12 h 05 min
